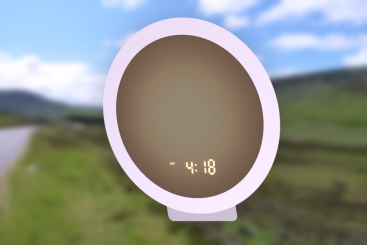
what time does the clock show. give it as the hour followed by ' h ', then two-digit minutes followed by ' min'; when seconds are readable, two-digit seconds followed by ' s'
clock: 4 h 18 min
